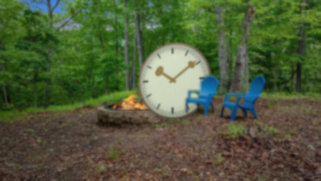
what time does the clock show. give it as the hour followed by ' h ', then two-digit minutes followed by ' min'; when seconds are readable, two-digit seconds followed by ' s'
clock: 10 h 09 min
